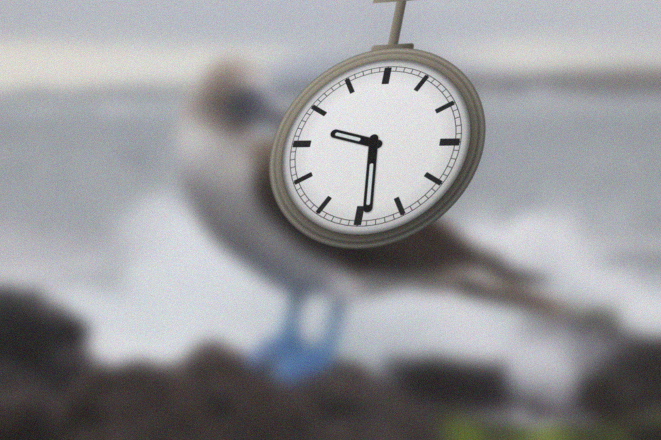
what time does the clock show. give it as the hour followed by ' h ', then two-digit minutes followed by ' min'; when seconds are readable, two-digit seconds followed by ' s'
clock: 9 h 29 min
